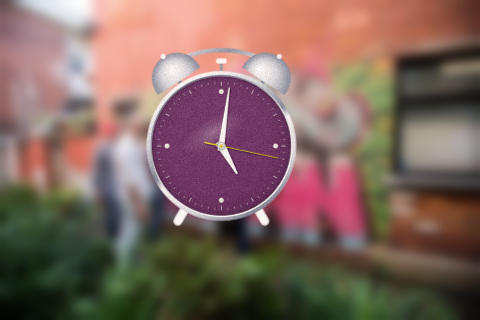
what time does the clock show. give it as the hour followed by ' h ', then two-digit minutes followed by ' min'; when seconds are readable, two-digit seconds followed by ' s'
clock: 5 h 01 min 17 s
